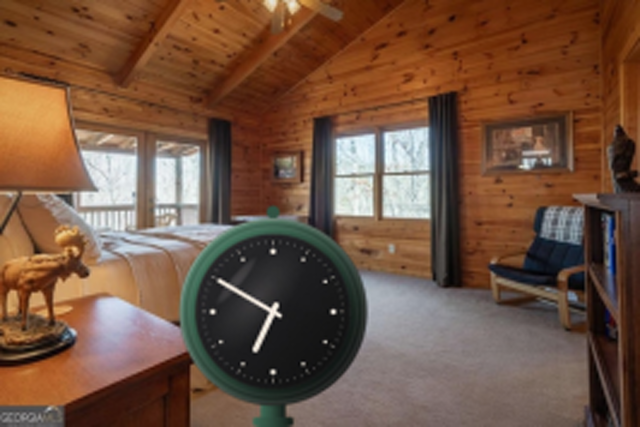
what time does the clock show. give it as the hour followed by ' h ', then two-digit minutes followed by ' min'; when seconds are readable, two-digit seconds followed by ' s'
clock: 6 h 50 min
